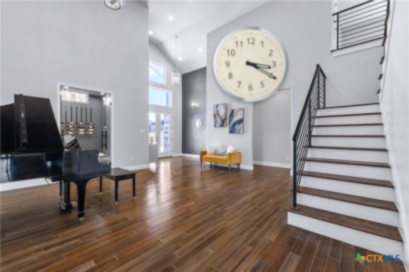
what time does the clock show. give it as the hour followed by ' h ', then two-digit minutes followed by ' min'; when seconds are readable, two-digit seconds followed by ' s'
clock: 3 h 20 min
